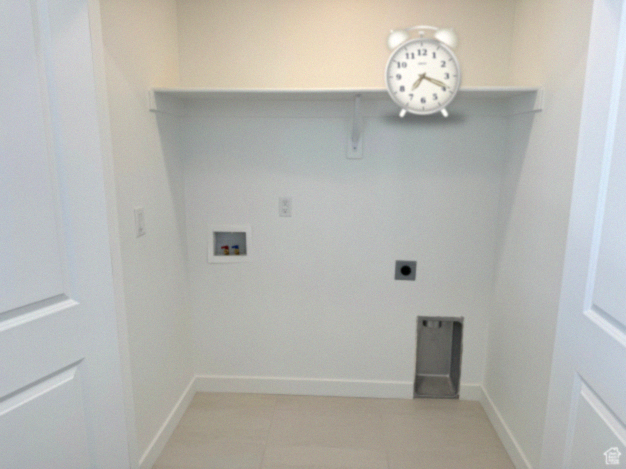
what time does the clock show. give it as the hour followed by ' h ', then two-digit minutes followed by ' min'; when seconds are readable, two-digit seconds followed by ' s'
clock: 7 h 19 min
